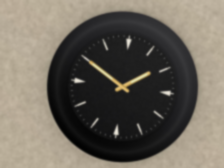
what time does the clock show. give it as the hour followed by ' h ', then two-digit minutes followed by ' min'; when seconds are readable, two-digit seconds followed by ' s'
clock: 1 h 50 min
